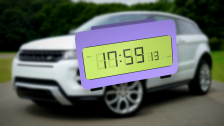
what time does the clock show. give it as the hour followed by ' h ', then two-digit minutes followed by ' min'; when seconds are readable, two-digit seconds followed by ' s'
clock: 17 h 59 min 13 s
